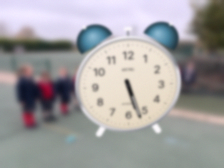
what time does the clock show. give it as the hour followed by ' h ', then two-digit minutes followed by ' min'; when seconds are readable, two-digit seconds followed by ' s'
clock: 5 h 27 min
